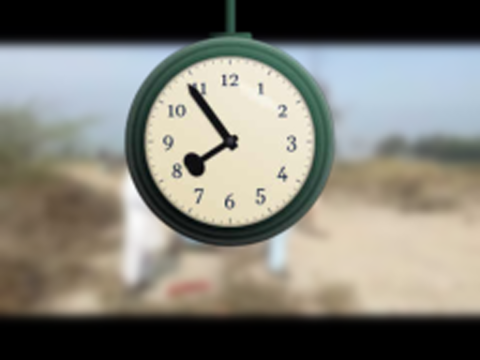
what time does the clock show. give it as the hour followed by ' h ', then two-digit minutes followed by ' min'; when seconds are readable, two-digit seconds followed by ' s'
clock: 7 h 54 min
